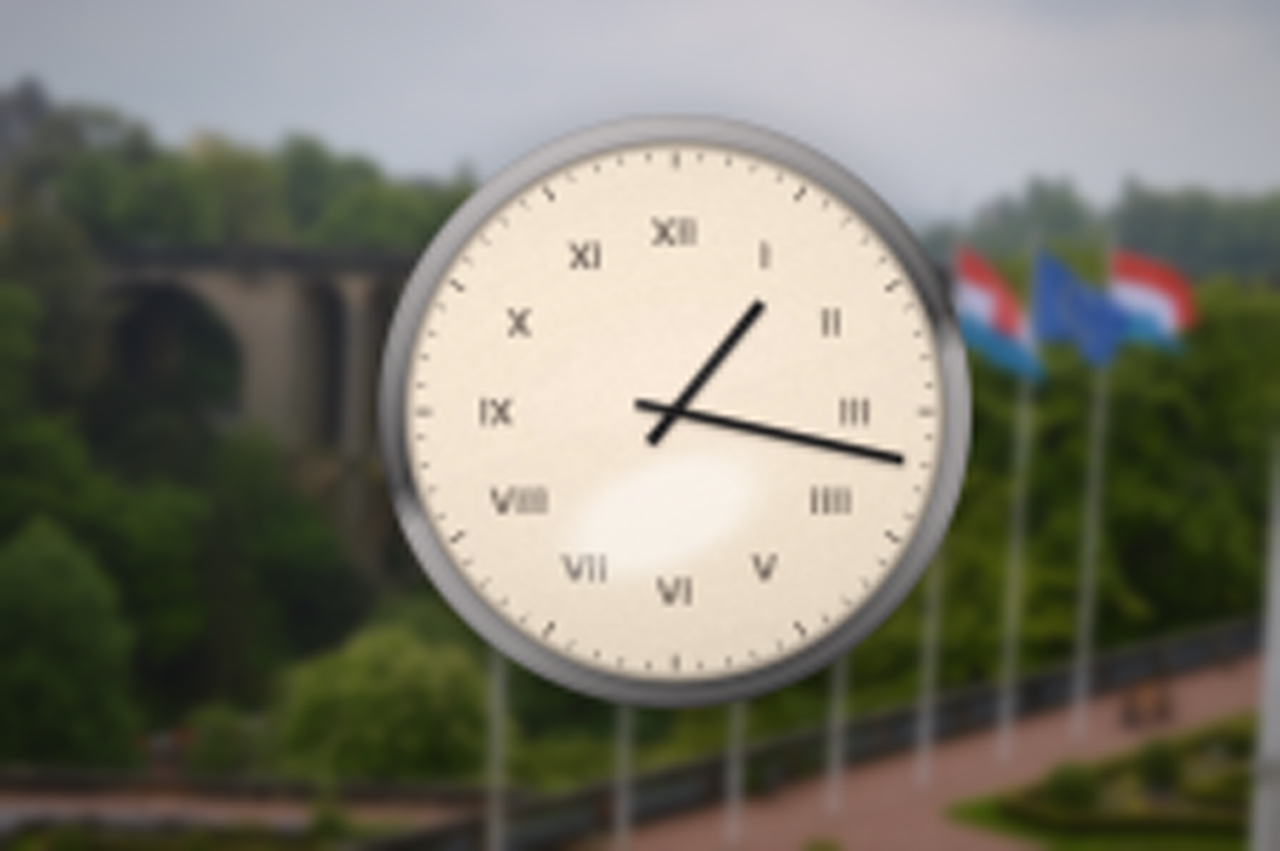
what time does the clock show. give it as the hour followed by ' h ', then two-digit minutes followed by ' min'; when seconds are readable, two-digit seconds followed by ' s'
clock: 1 h 17 min
